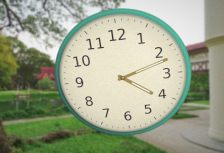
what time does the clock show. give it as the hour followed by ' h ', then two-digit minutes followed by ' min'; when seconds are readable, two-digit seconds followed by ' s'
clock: 4 h 12 min
